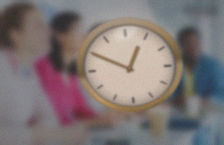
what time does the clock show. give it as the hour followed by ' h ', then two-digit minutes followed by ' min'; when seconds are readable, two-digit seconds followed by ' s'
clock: 12 h 50 min
